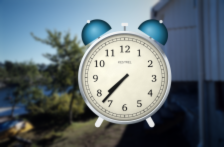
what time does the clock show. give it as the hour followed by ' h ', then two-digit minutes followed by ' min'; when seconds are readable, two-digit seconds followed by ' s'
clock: 7 h 37 min
